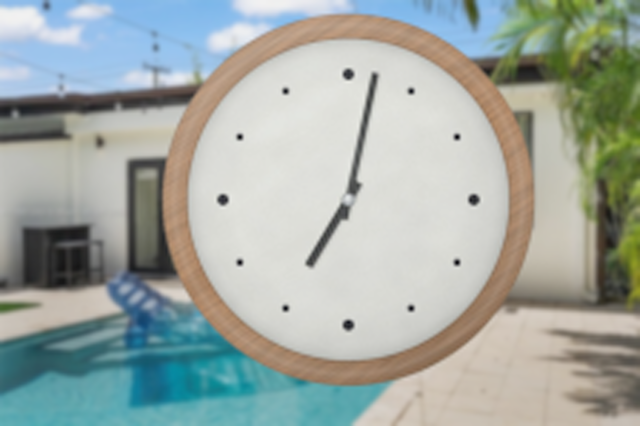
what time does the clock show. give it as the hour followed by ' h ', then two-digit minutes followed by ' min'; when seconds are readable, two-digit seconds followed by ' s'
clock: 7 h 02 min
